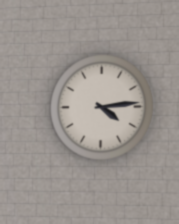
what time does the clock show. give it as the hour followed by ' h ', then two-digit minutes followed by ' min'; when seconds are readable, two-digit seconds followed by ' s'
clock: 4 h 14 min
